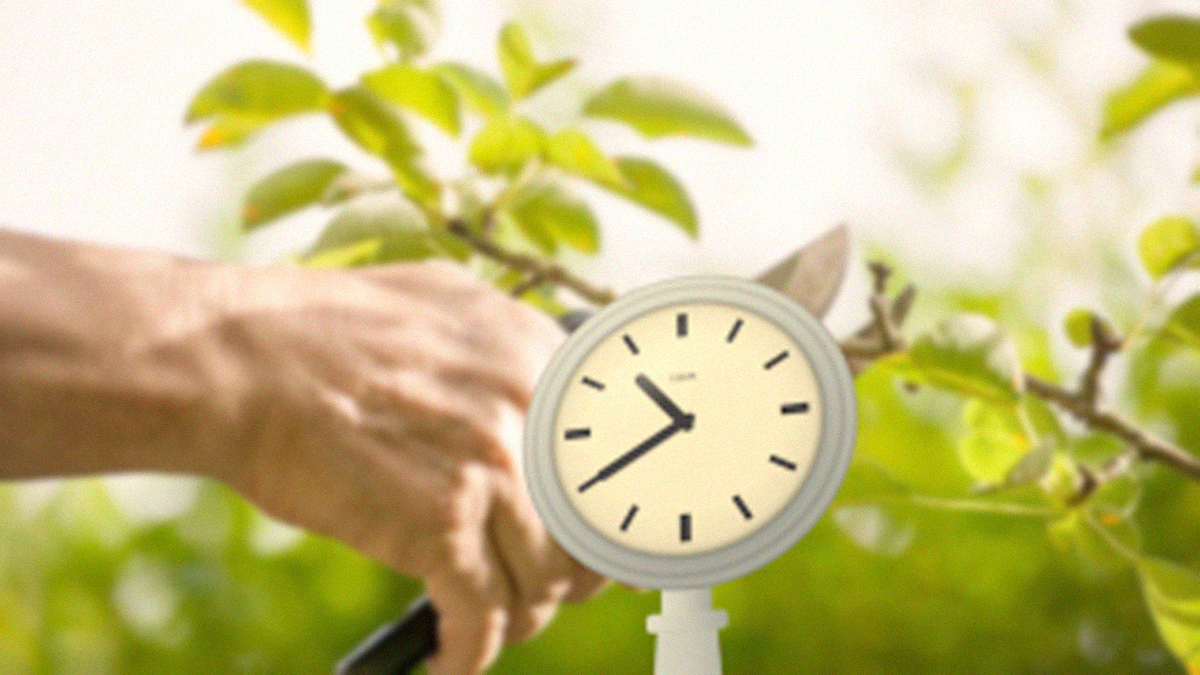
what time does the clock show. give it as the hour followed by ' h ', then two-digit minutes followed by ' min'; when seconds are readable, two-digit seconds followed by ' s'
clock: 10 h 40 min
